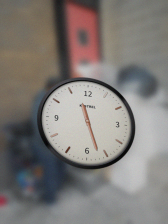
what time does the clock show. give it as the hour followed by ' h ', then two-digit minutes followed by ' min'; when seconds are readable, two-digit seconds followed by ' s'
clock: 11 h 27 min
